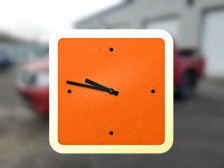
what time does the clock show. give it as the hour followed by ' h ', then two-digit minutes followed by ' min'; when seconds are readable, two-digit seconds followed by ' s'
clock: 9 h 47 min
